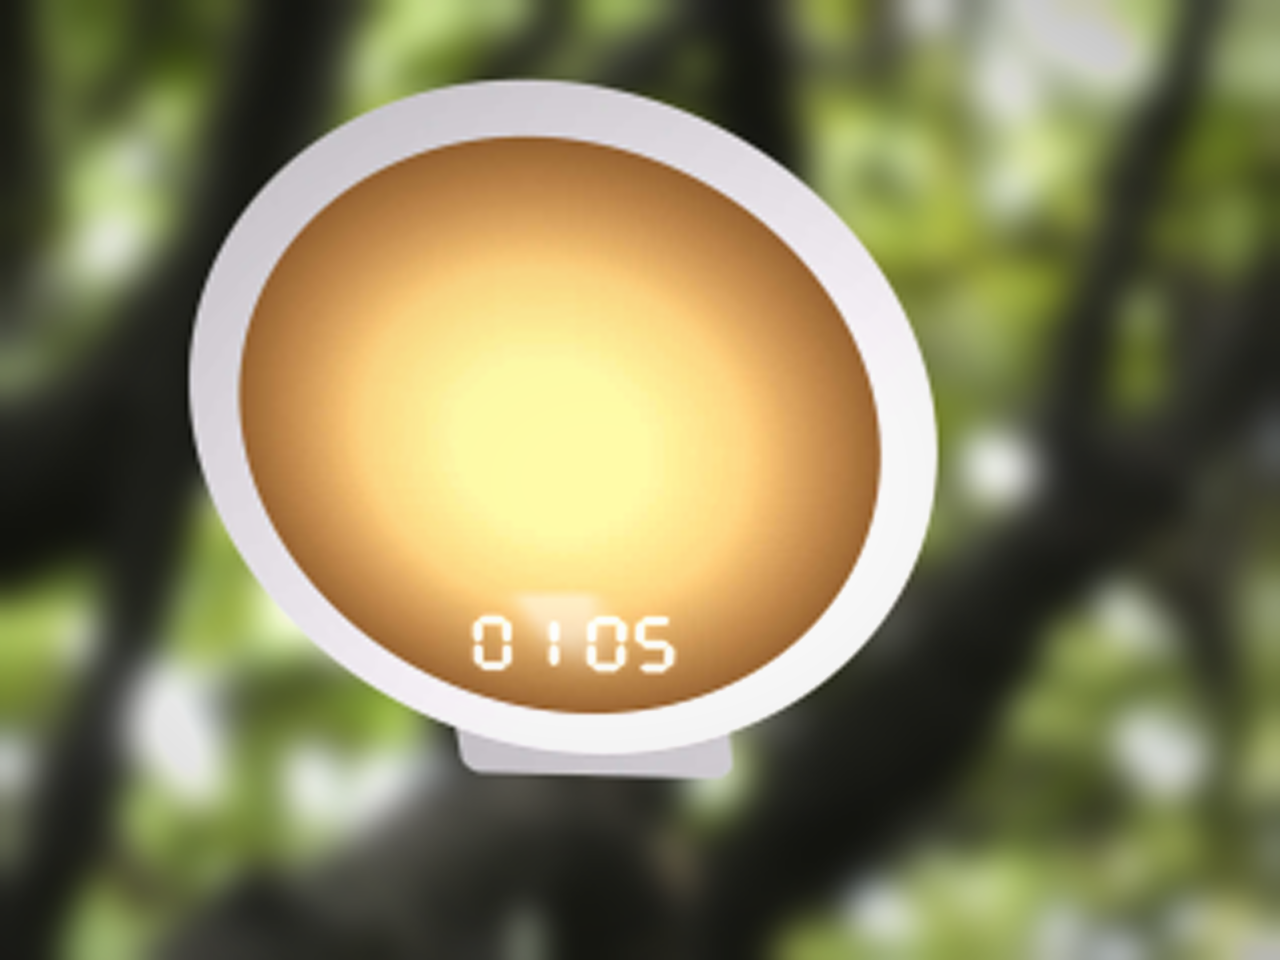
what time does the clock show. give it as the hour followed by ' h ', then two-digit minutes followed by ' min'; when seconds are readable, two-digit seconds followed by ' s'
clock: 1 h 05 min
